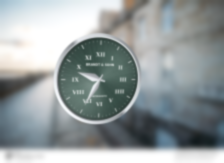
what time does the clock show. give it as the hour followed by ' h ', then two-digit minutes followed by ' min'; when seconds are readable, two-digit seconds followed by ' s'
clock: 9 h 35 min
